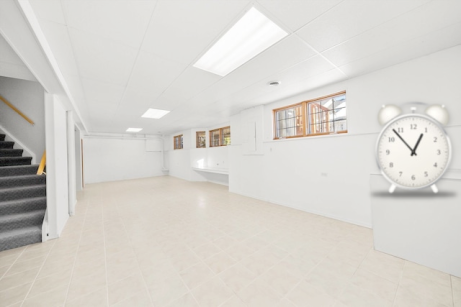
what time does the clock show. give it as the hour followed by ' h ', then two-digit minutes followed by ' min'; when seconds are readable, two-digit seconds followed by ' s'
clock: 12 h 53 min
